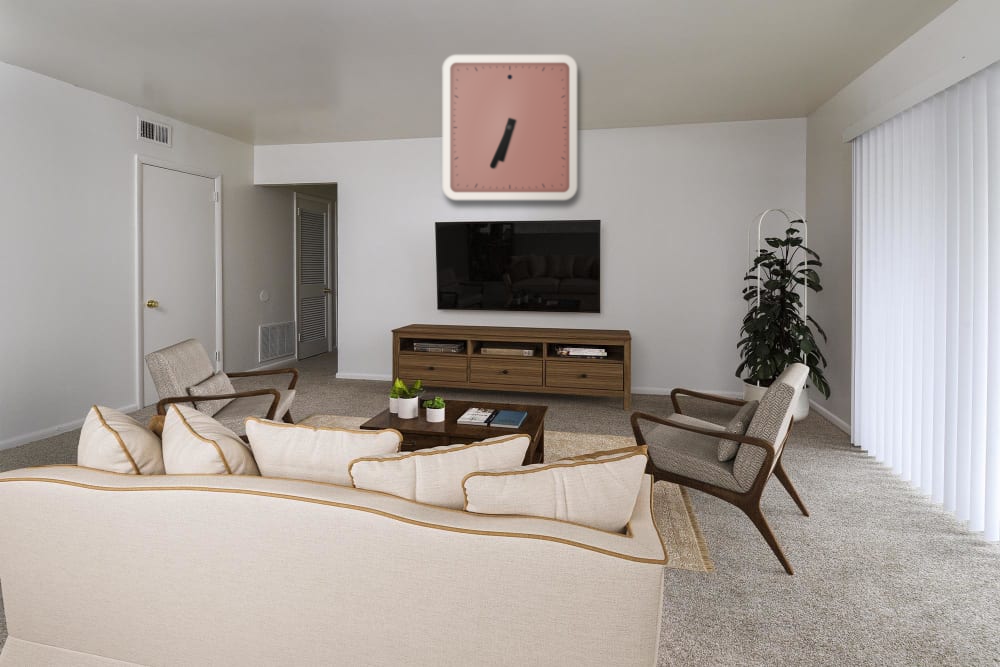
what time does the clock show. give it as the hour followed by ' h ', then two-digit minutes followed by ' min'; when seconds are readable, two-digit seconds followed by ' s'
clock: 6 h 34 min
